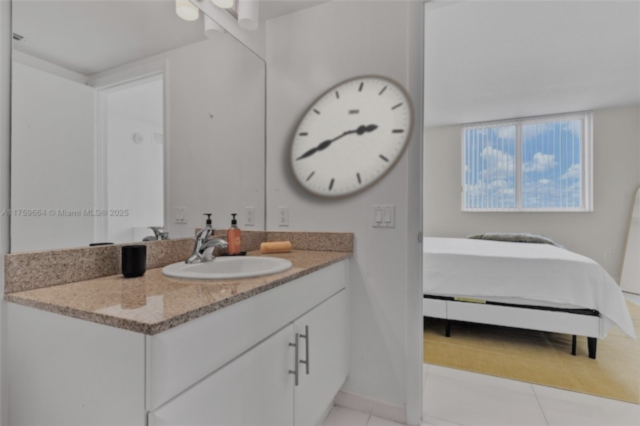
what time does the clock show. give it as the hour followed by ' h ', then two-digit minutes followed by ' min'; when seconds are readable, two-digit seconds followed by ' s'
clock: 2 h 40 min
